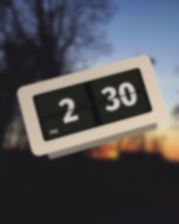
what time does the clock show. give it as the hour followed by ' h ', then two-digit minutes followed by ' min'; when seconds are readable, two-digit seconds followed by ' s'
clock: 2 h 30 min
